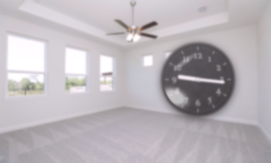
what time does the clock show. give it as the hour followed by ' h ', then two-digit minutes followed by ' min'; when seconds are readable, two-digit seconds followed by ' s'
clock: 9 h 16 min
